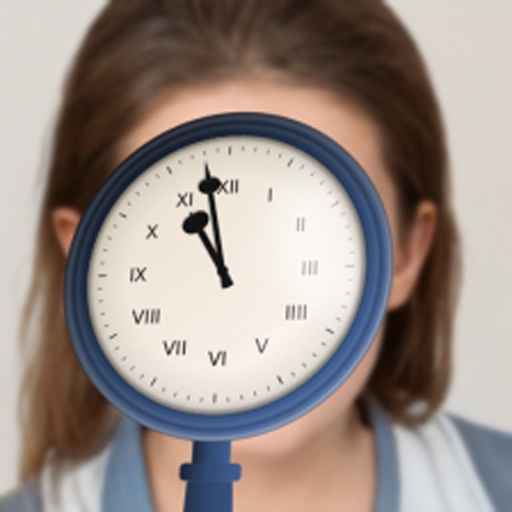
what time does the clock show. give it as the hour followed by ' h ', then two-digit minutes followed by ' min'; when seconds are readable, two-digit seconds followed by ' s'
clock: 10 h 58 min
